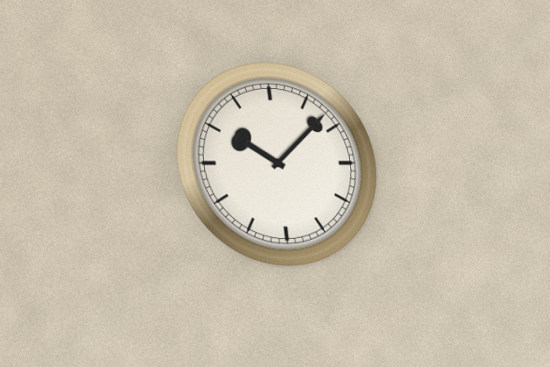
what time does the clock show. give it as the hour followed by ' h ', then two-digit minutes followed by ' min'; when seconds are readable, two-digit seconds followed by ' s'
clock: 10 h 08 min
